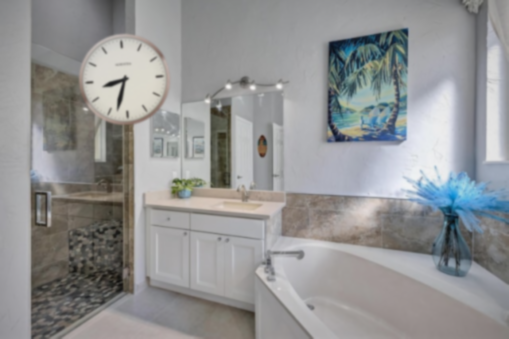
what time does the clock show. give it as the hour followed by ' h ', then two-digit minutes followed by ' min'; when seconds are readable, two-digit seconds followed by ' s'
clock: 8 h 33 min
